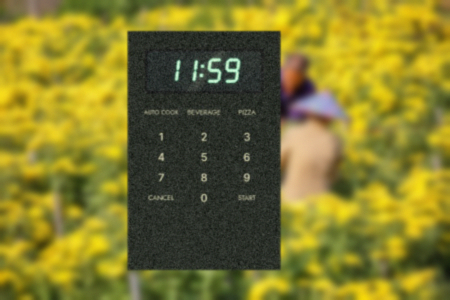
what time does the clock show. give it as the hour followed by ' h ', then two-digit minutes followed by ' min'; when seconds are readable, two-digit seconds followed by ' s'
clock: 11 h 59 min
